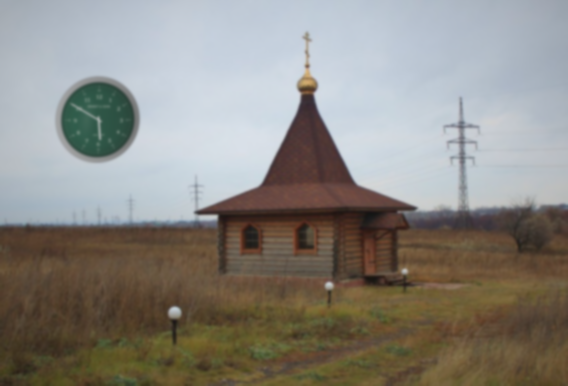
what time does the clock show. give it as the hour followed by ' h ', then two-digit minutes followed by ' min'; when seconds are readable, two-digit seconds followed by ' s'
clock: 5 h 50 min
